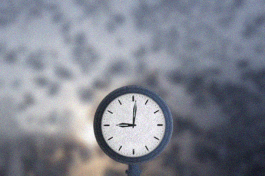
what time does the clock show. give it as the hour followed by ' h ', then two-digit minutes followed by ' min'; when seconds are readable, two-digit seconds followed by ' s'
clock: 9 h 01 min
